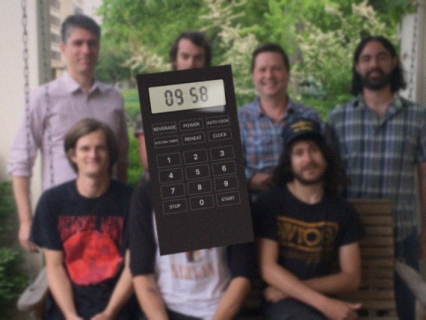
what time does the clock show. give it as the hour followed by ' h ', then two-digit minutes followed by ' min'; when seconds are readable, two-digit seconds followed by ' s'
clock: 9 h 58 min
